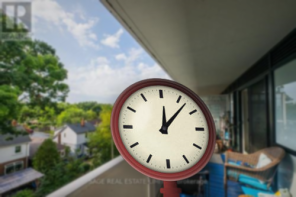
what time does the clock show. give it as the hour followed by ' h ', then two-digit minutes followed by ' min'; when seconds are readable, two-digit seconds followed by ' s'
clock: 12 h 07 min
